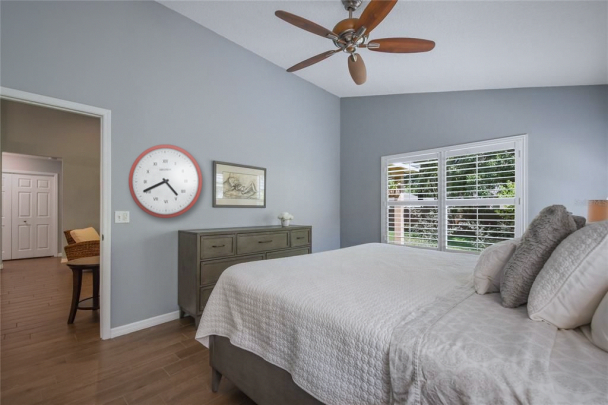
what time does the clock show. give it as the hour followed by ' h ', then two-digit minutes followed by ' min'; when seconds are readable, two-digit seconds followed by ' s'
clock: 4 h 41 min
